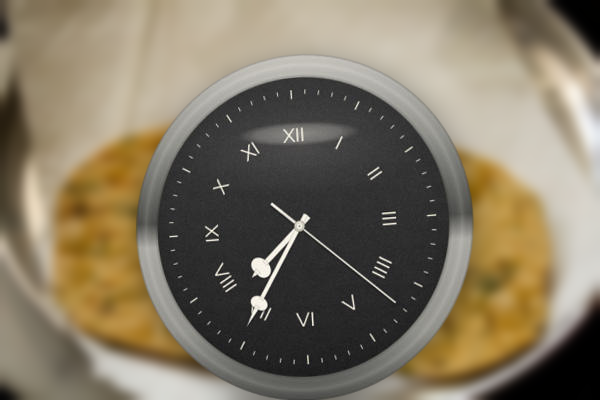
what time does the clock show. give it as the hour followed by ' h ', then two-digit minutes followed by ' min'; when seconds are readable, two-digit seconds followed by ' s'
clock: 7 h 35 min 22 s
